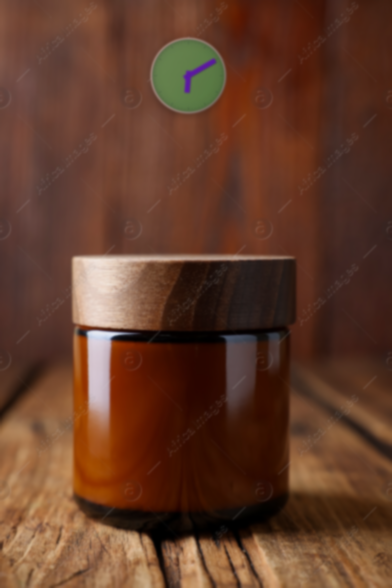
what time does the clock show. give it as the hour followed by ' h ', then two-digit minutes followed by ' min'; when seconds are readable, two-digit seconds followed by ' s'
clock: 6 h 10 min
